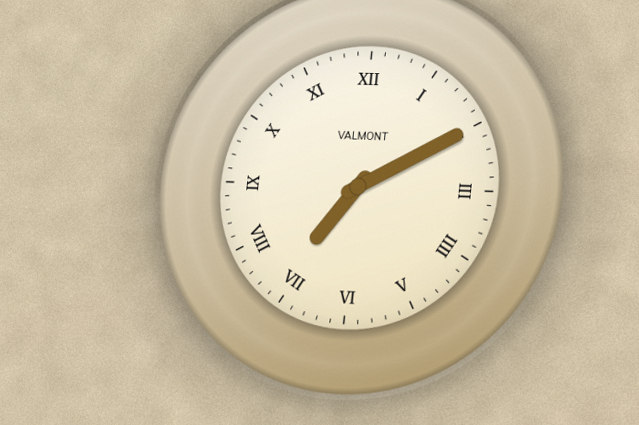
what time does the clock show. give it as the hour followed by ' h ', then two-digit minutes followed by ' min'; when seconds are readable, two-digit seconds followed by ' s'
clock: 7 h 10 min
